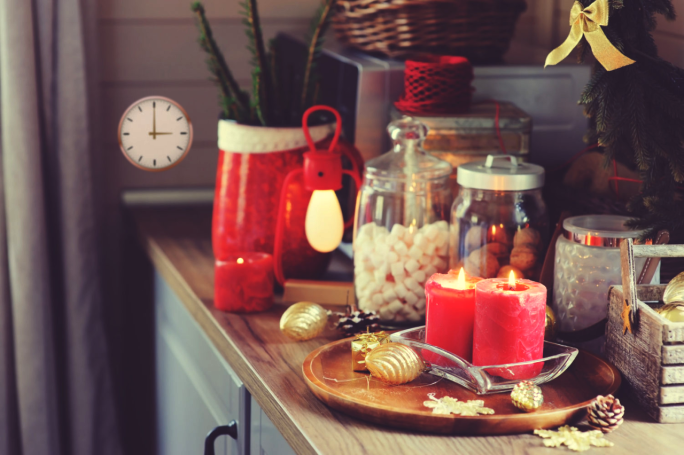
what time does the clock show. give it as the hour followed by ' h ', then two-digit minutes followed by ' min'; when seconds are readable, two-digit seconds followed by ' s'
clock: 3 h 00 min
